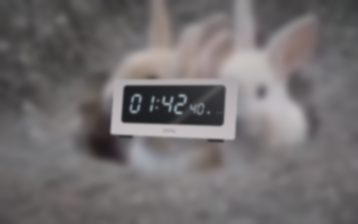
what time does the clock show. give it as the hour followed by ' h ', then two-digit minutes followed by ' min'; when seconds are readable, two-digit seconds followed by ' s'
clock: 1 h 42 min
